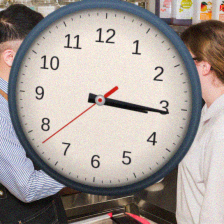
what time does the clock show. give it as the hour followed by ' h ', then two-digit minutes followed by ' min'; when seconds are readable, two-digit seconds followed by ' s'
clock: 3 h 15 min 38 s
